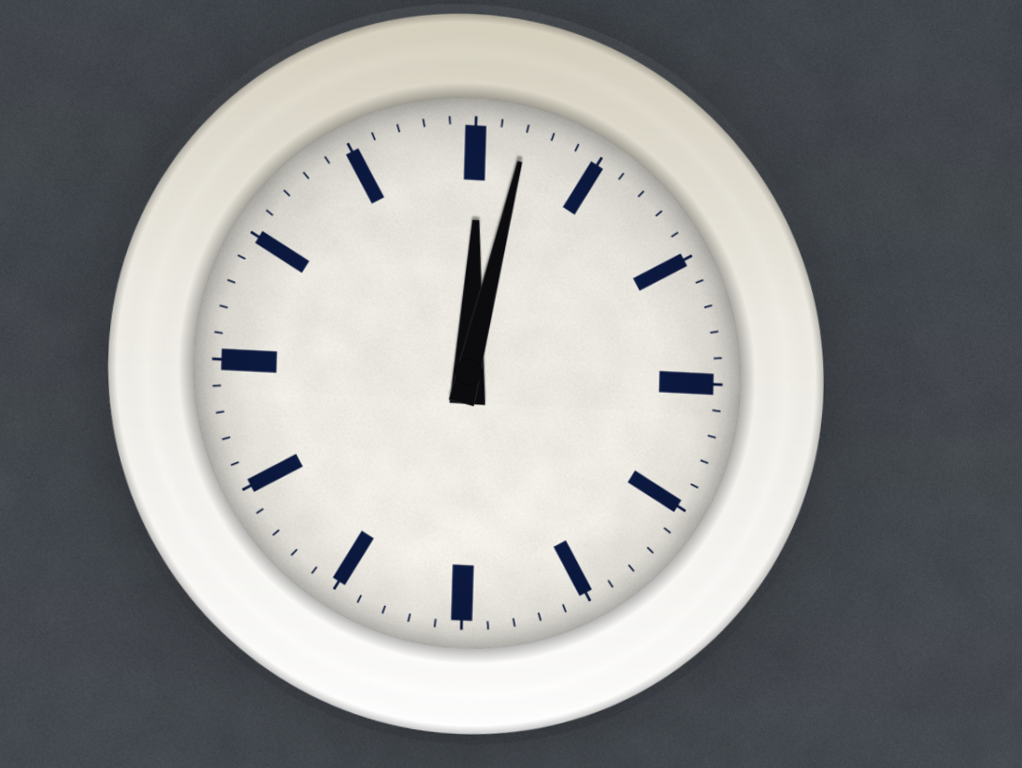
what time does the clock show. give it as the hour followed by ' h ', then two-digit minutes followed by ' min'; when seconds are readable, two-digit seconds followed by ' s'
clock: 12 h 02 min
